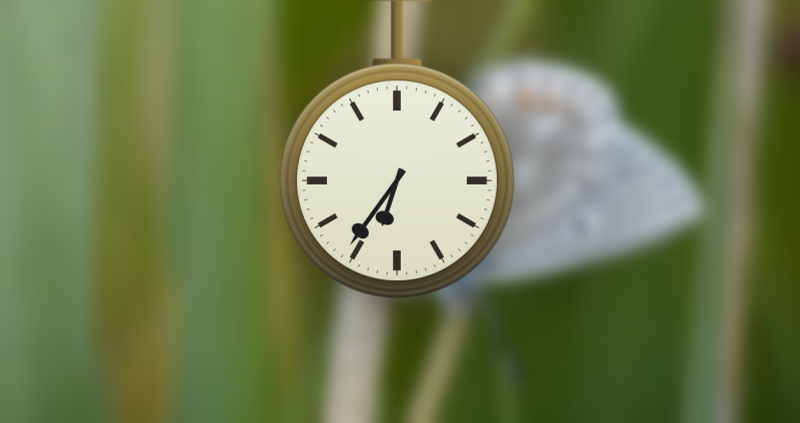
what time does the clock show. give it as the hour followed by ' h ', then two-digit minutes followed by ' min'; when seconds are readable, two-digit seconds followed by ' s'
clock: 6 h 36 min
